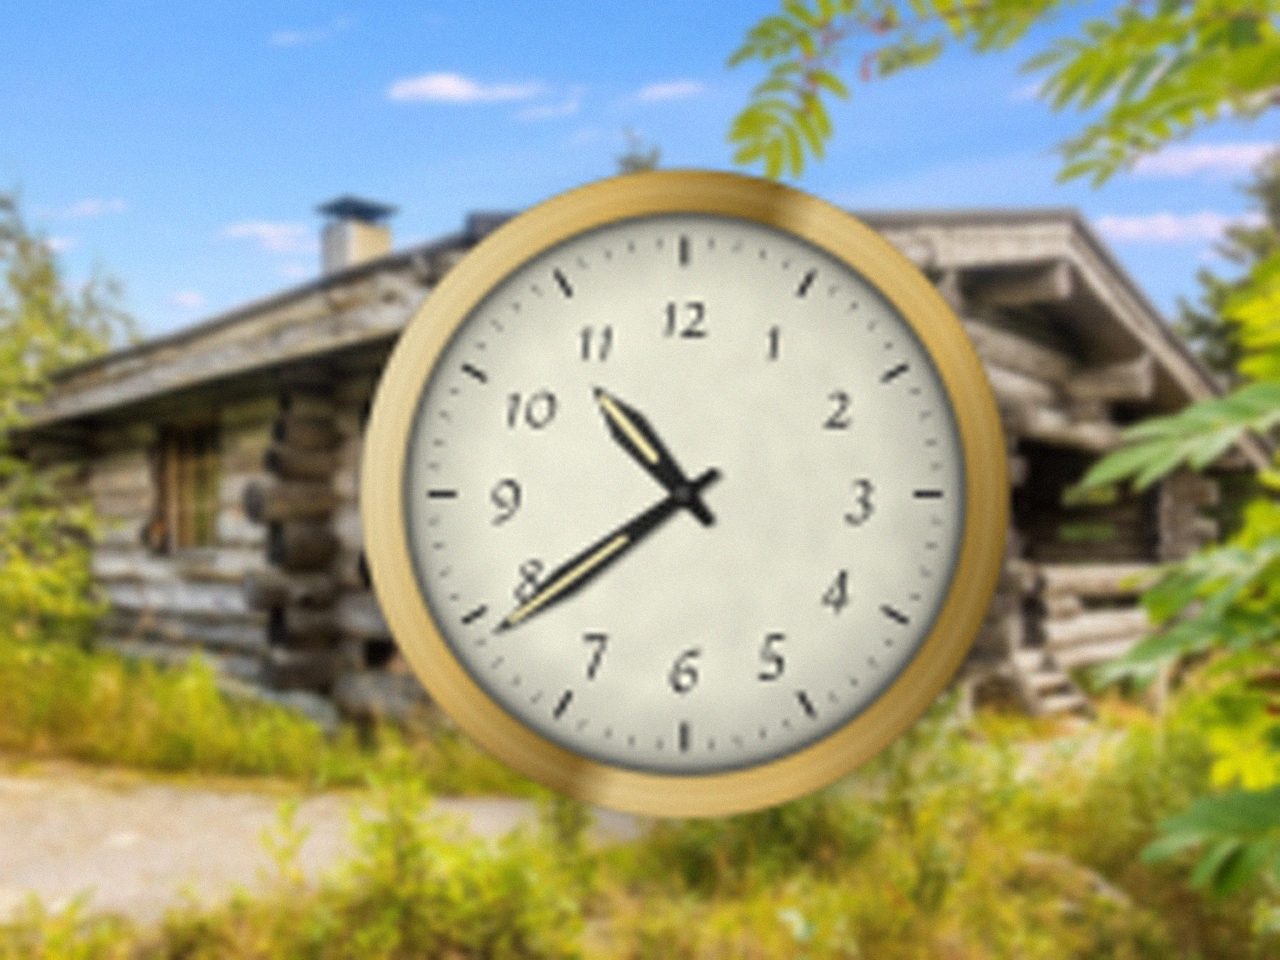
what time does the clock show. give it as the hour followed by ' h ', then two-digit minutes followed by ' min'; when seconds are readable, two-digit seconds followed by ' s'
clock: 10 h 39 min
